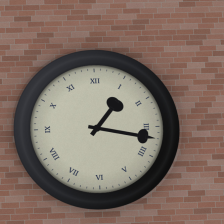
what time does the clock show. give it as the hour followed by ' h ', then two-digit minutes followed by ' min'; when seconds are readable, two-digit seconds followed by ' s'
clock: 1 h 17 min
